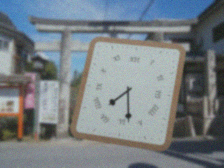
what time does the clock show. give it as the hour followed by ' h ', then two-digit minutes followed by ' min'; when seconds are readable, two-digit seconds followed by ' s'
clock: 7 h 28 min
